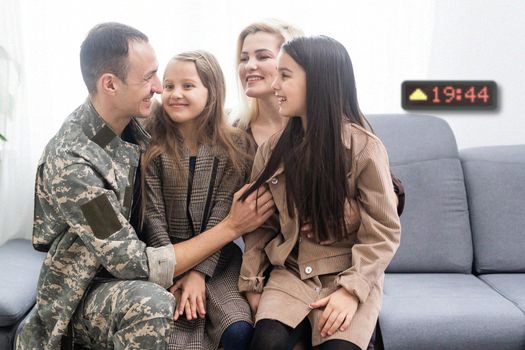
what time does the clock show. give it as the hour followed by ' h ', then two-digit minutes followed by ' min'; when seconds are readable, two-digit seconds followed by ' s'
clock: 19 h 44 min
